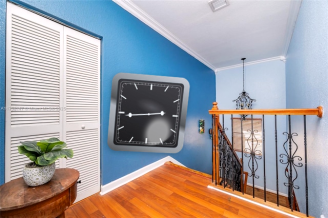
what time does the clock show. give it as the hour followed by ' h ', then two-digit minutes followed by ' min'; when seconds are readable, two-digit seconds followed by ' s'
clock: 2 h 44 min
